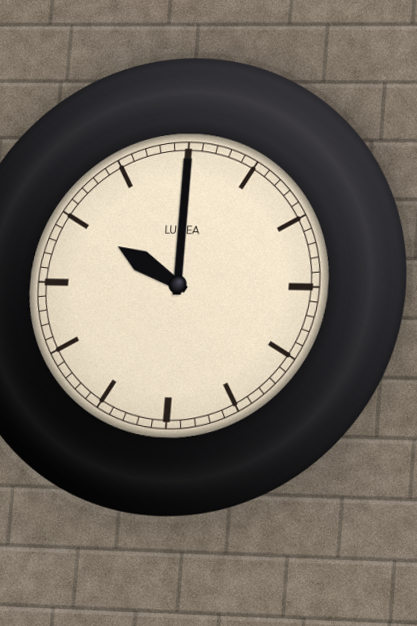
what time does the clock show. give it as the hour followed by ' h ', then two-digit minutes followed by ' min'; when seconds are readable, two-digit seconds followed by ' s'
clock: 10 h 00 min
